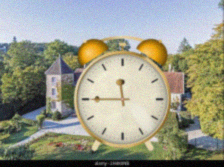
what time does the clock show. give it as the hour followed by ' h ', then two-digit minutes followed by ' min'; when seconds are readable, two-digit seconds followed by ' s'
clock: 11 h 45 min
